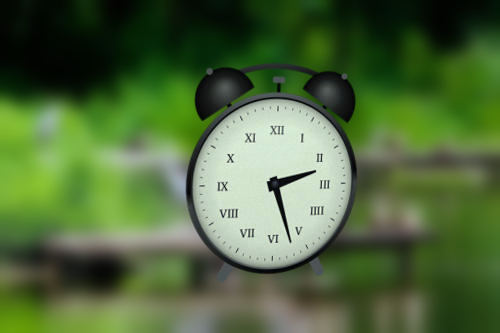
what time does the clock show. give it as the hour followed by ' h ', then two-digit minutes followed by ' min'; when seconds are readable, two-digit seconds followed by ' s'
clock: 2 h 27 min
